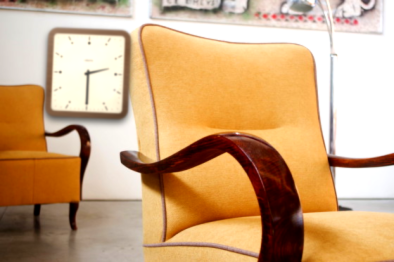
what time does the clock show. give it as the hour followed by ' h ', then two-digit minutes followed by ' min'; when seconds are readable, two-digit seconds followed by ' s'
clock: 2 h 30 min
